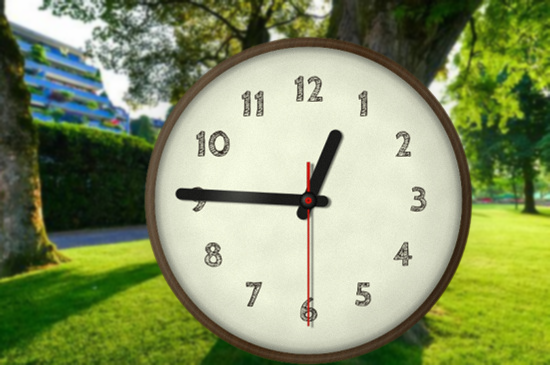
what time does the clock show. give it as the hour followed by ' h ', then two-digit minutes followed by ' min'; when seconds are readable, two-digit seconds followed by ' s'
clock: 12 h 45 min 30 s
